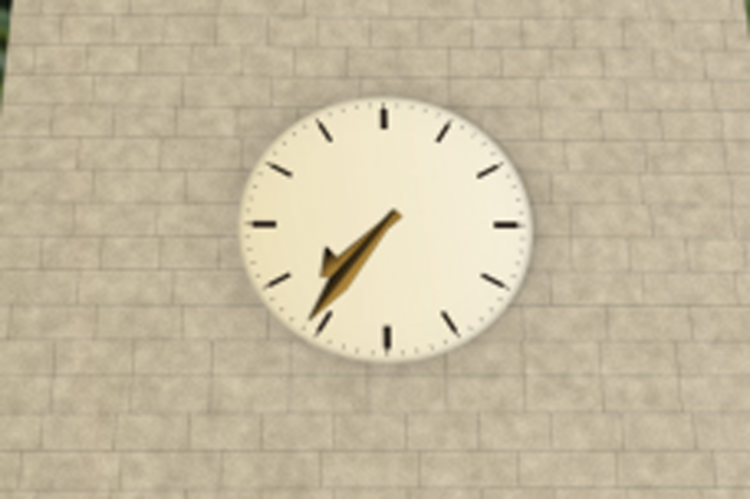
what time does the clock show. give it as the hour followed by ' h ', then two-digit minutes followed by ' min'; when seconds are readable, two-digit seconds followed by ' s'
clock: 7 h 36 min
